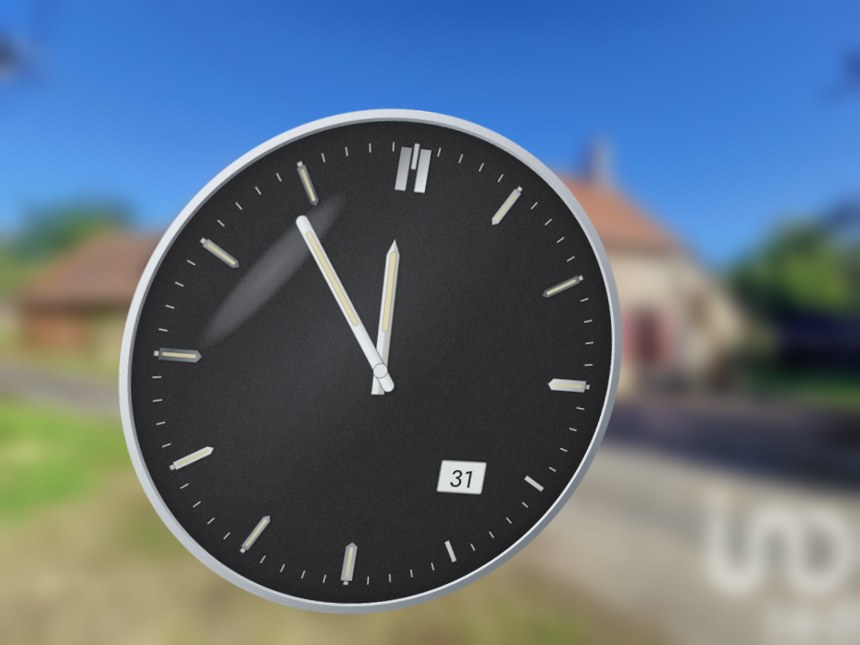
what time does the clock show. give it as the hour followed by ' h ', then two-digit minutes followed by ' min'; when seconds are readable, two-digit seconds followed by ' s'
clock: 11 h 54 min
